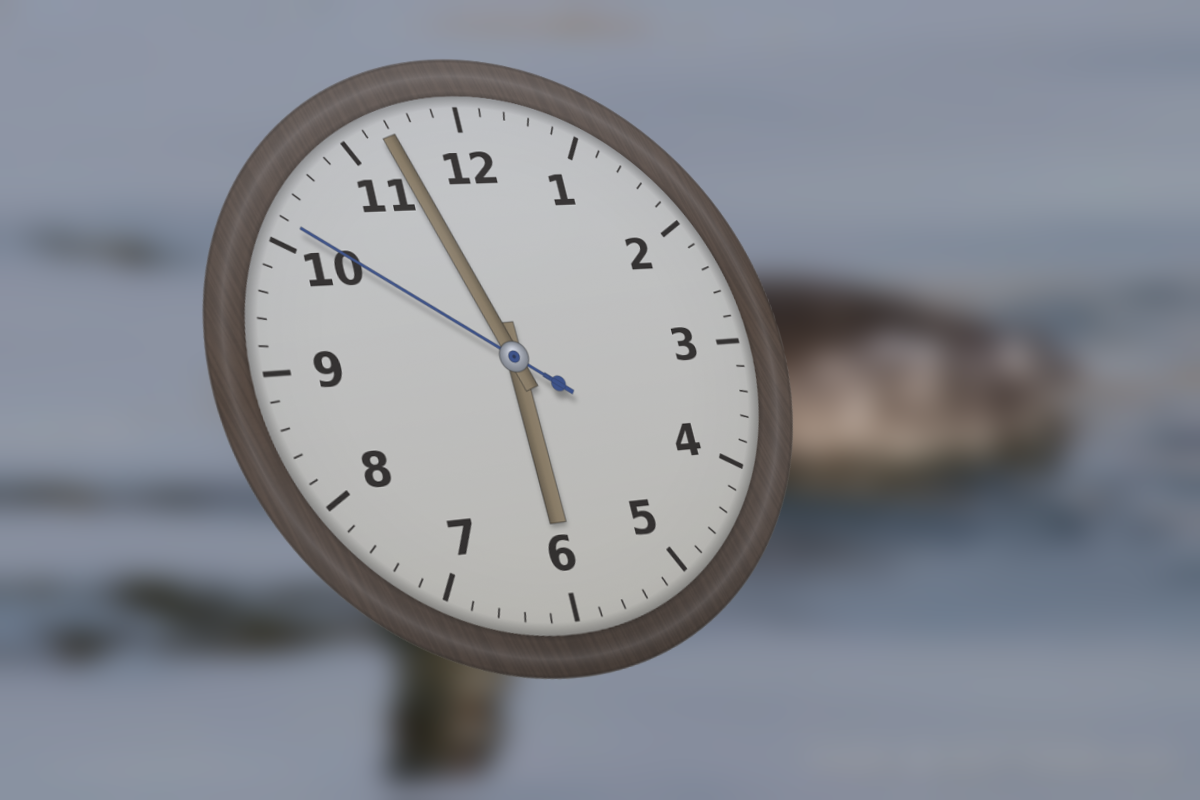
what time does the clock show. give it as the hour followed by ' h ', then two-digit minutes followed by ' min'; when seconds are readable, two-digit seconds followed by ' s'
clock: 5 h 56 min 51 s
